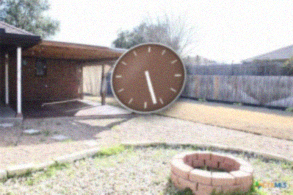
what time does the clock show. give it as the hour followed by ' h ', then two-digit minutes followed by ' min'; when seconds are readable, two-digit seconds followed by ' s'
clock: 5 h 27 min
